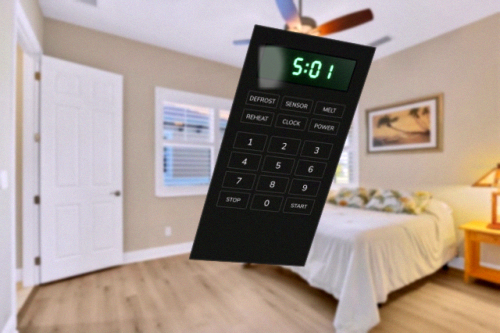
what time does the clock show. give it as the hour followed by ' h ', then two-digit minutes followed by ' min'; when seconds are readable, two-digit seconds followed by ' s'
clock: 5 h 01 min
